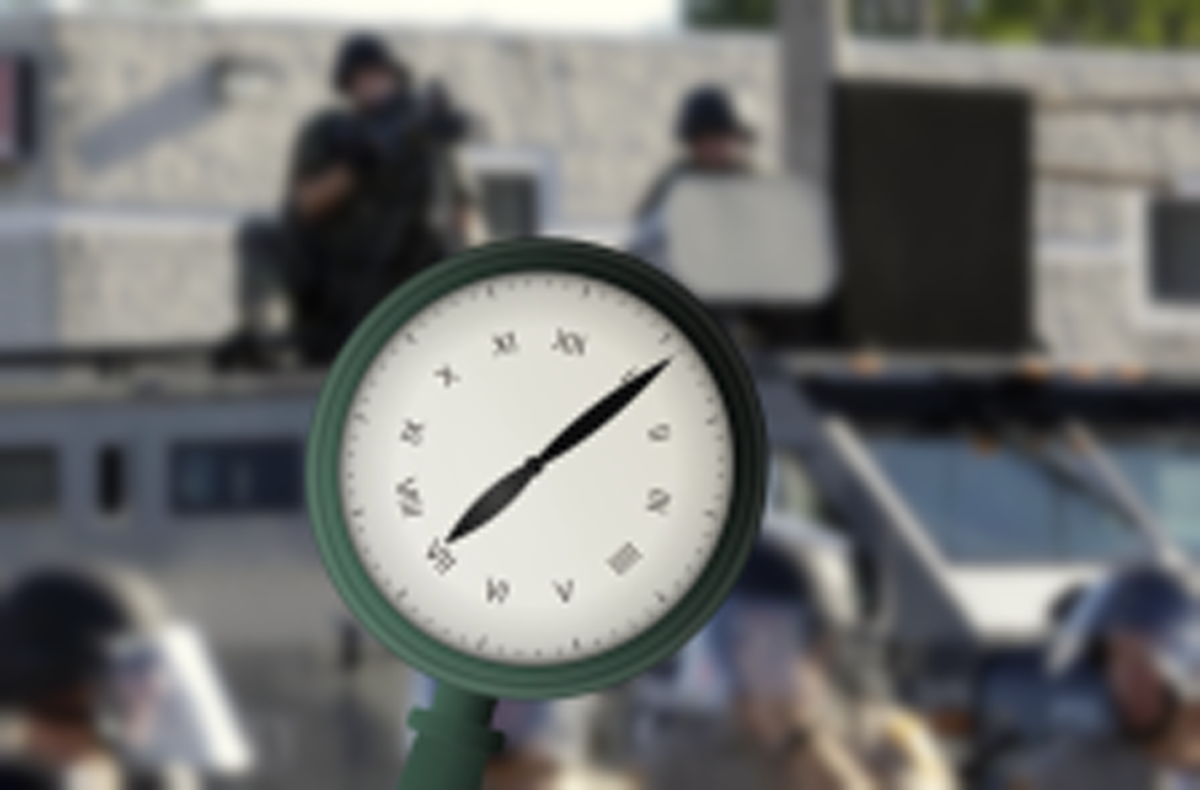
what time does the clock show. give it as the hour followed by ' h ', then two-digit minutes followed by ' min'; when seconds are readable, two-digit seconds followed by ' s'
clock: 7 h 06 min
